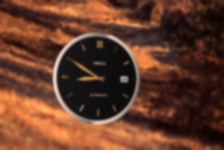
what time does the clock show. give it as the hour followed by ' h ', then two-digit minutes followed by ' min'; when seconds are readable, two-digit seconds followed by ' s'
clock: 8 h 50 min
